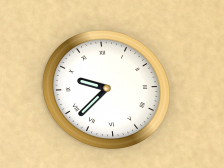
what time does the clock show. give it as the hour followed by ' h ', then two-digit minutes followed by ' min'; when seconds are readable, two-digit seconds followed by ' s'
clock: 9 h 38 min
